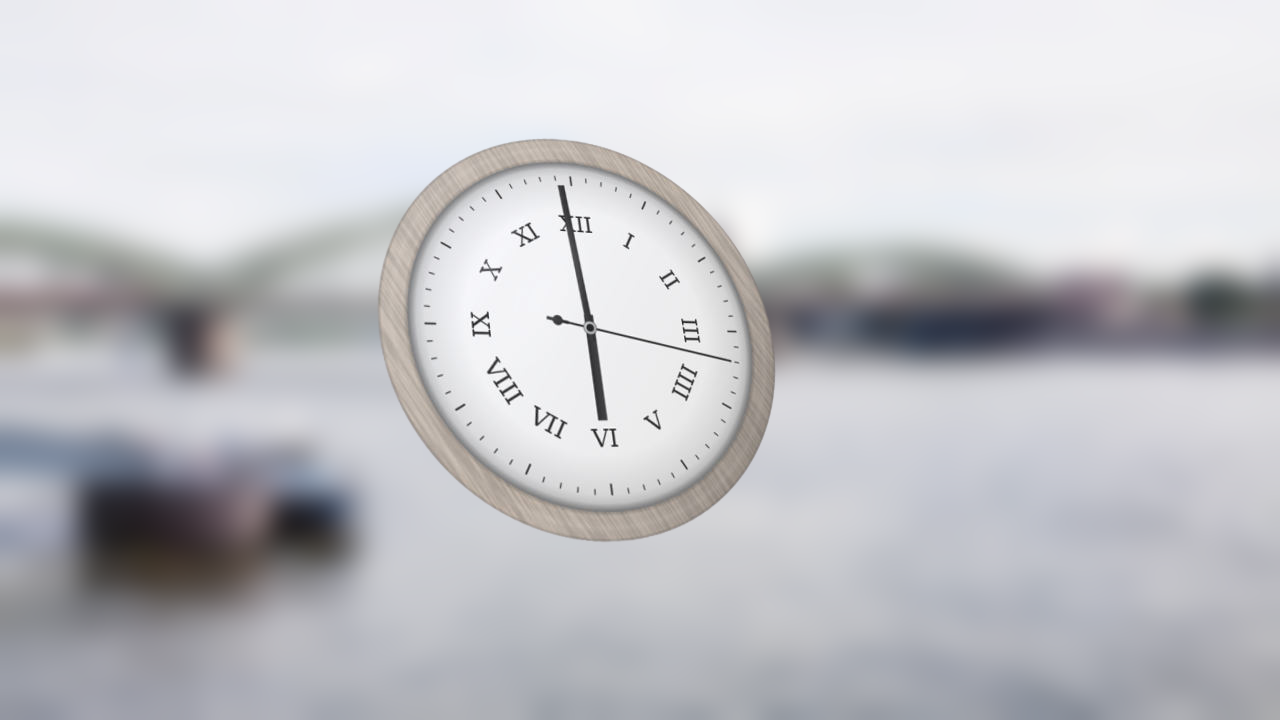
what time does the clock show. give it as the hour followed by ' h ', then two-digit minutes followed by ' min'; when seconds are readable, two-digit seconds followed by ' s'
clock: 5 h 59 min 17 s
